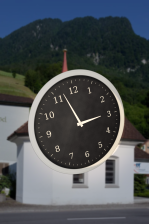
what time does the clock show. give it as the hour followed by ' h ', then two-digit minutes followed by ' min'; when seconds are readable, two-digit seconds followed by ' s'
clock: 2 h 57 min
